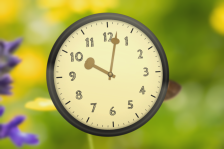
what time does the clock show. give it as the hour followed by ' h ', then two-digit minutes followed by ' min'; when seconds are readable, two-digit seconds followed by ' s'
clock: 10 h 02 min
